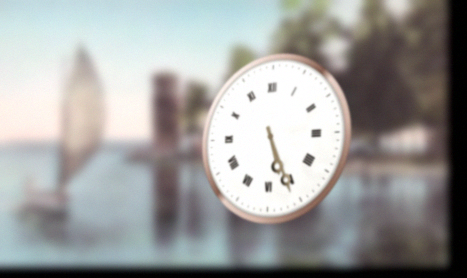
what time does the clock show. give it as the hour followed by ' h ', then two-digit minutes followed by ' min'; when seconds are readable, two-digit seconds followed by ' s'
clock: 5 h 26 min
